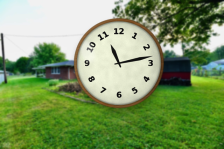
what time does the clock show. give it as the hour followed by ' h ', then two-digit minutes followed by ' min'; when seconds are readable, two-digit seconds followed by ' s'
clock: 11 h 13 min
